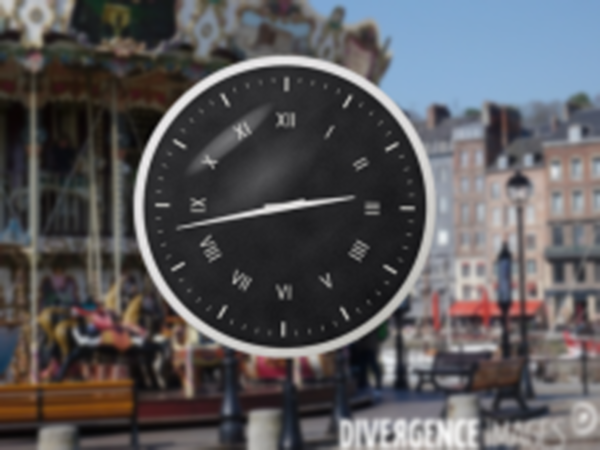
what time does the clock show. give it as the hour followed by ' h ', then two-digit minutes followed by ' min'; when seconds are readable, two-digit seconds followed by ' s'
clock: 2 h 43 min
